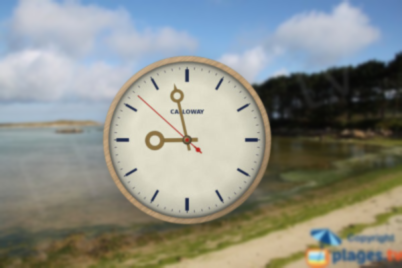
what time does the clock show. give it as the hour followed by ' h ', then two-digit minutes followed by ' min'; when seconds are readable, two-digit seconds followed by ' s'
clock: 8 h 57 min 52 s
